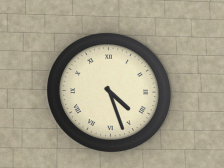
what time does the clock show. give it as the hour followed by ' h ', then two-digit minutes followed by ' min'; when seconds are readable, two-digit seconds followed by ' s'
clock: 4 h 27 min
